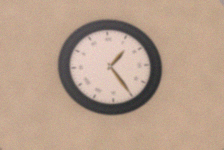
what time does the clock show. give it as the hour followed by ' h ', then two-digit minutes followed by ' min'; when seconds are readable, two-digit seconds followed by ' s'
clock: 1 h 25 min
